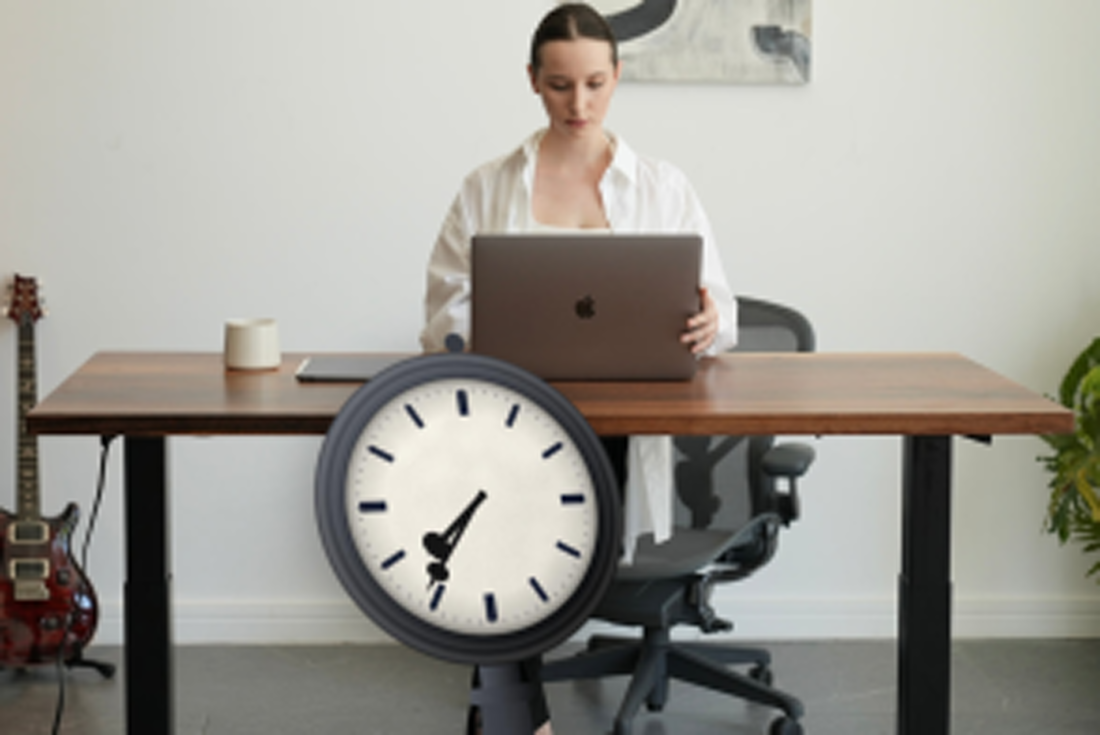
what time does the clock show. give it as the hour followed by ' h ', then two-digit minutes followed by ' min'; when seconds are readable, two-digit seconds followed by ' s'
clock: 7 h 36 min
